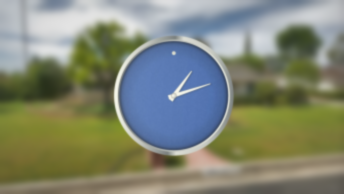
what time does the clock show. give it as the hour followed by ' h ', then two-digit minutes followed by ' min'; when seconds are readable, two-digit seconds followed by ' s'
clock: 1 h 12 min
